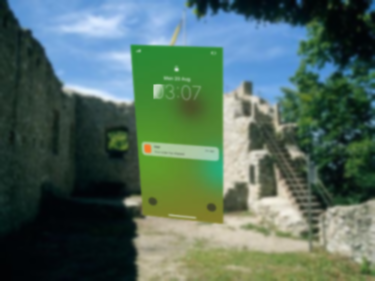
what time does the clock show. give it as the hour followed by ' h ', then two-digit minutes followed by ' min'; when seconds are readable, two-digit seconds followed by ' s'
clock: 3 h 07 min
